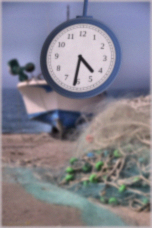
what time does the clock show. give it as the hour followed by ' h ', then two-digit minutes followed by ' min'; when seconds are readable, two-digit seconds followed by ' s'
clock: 4 h 31 min
